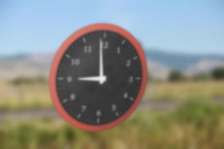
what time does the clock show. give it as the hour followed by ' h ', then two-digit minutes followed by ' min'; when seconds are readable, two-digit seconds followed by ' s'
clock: 8 h 59 min
